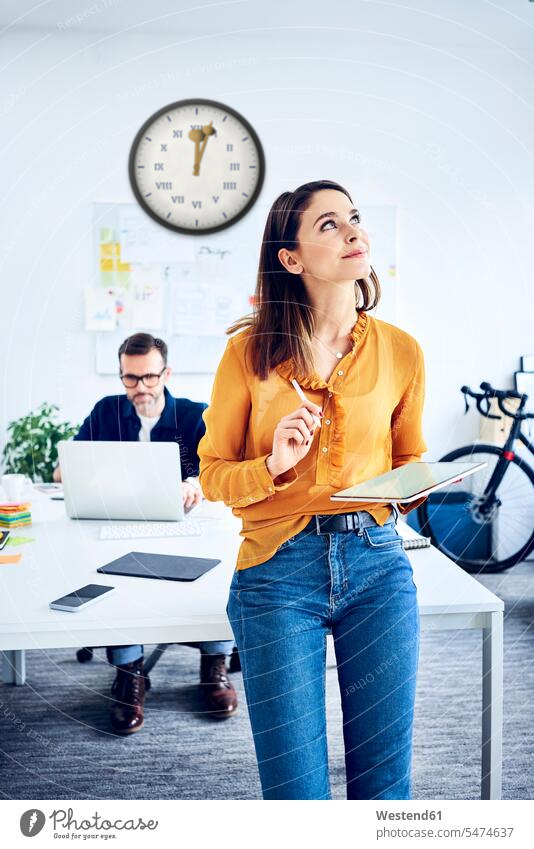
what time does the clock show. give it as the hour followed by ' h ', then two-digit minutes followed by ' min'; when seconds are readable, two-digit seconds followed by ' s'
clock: 12 h 03 min
